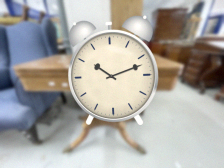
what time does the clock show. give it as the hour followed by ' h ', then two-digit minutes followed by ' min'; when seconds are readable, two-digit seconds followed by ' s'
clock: 10 h 12 min
